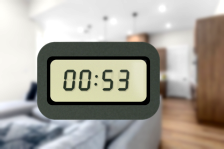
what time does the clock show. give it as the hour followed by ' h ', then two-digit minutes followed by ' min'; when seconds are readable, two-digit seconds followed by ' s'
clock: 0 h 53 min
